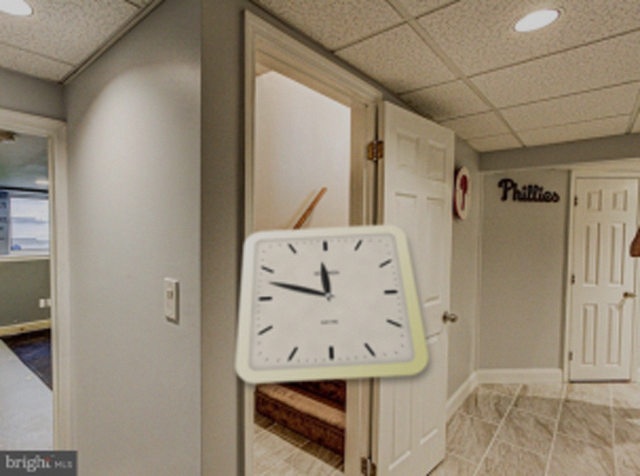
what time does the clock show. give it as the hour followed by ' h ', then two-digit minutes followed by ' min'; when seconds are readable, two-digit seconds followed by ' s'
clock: 11 h 48 min
